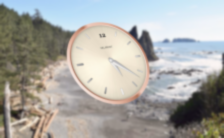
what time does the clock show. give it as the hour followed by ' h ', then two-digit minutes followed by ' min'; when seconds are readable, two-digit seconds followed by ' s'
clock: 5 h 22 min
